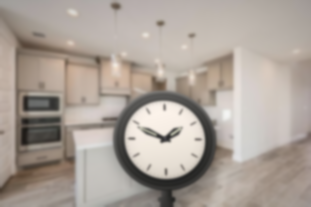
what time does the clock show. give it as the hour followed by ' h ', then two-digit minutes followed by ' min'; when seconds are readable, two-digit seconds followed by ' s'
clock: 1 h 49 min
